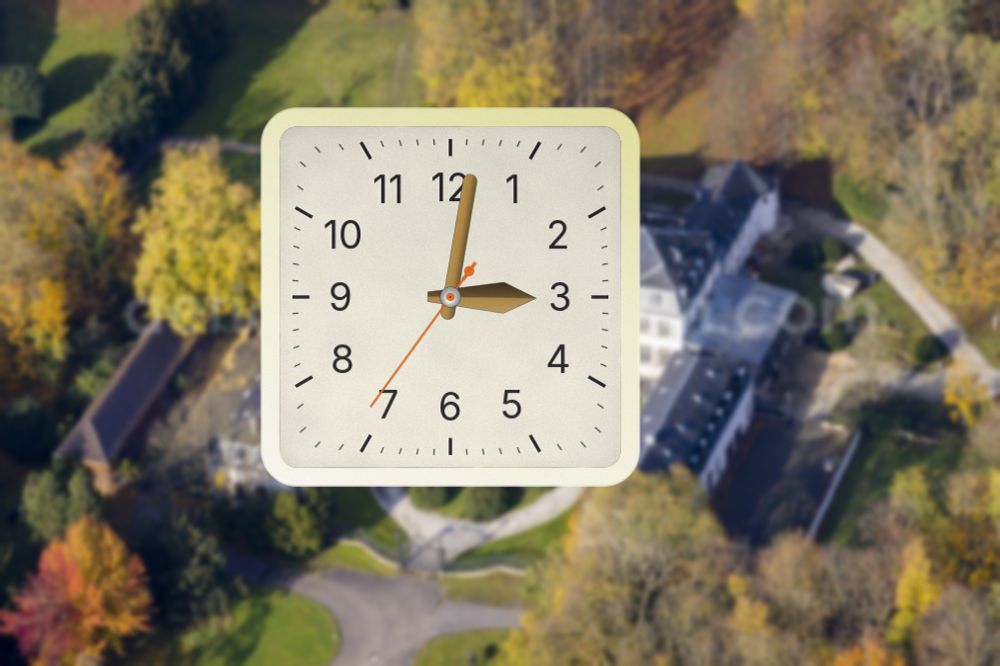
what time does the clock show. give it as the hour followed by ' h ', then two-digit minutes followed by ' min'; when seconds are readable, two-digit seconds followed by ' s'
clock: 3 h 01 min 36 s
